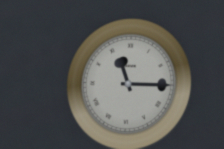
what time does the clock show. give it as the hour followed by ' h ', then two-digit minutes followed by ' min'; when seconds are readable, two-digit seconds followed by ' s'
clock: 11 h 15 min
